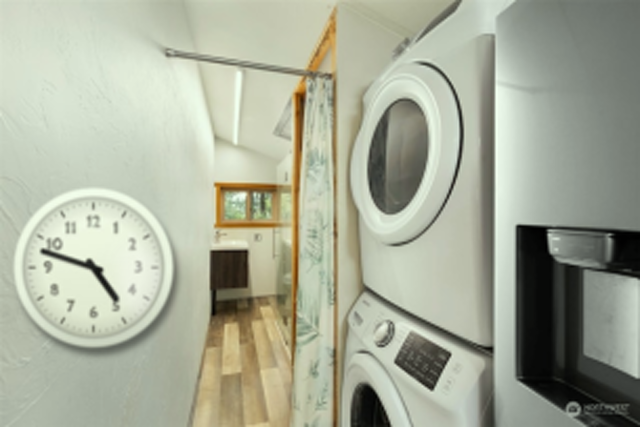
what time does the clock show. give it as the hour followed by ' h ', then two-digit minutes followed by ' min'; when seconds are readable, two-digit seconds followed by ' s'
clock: 4 h 48 min
